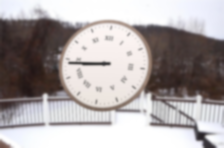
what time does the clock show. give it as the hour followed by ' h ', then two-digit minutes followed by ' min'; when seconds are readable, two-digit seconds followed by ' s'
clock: 8 h 44 min
